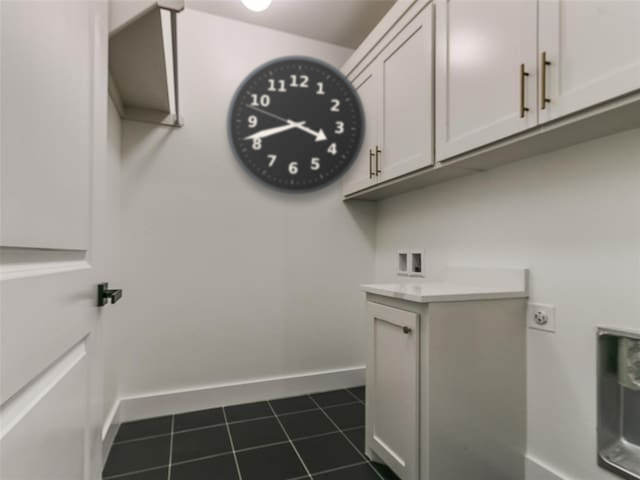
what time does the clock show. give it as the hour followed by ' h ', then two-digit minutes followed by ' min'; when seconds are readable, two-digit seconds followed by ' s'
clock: 3 h 41 min 48 s
